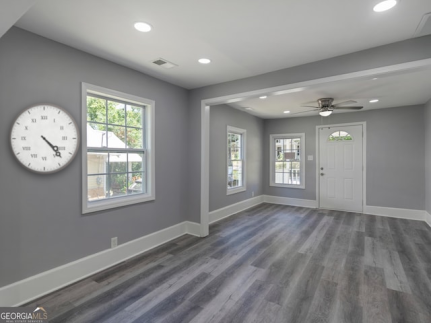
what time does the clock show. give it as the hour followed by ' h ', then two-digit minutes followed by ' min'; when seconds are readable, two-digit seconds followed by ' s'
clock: 4 h 23 min
